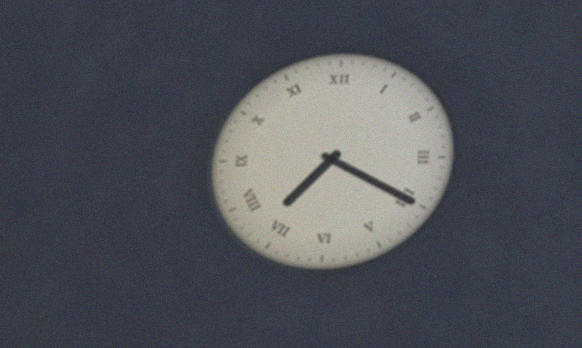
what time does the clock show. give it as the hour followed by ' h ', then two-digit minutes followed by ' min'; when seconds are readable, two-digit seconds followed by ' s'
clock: 7 h 20 min
